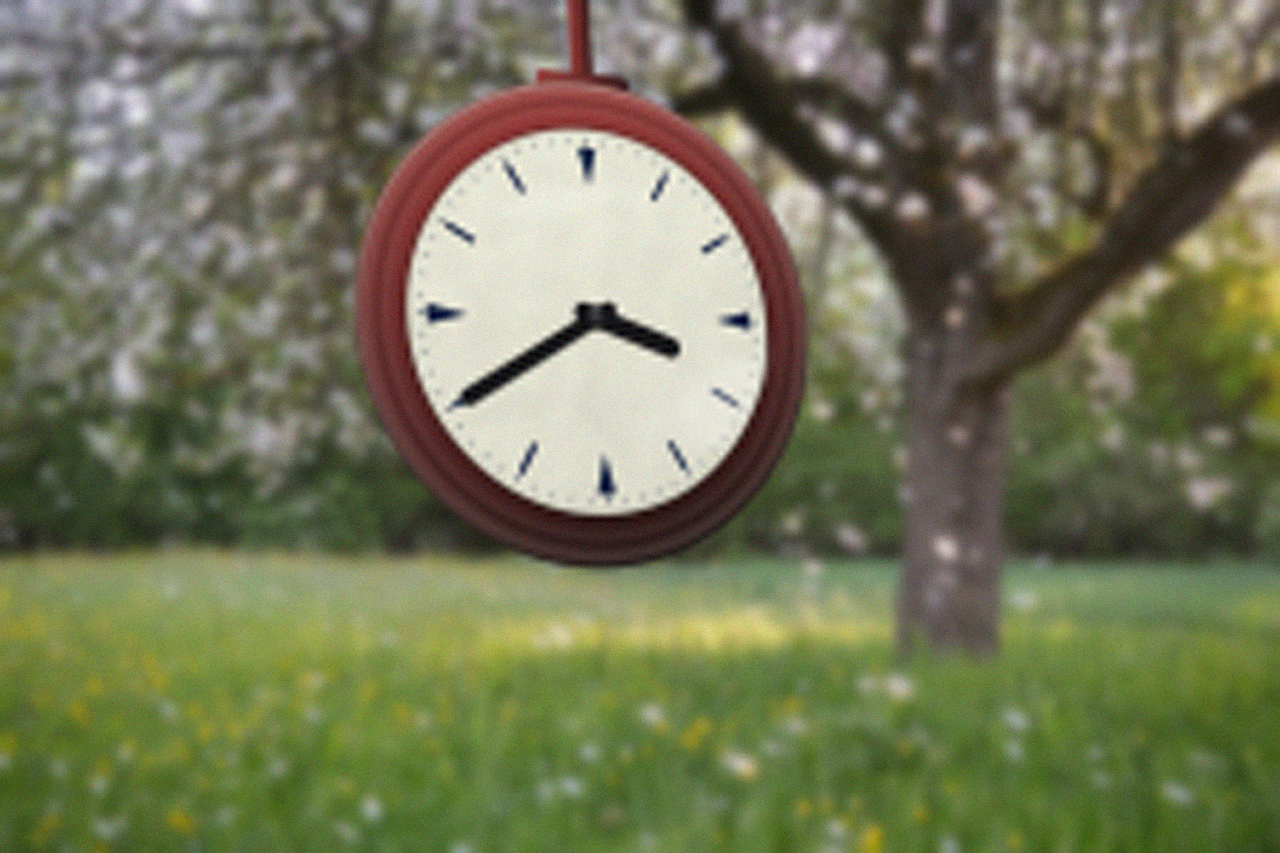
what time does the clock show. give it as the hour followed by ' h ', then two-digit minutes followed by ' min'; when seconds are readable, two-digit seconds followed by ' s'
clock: 3 h 40 min
